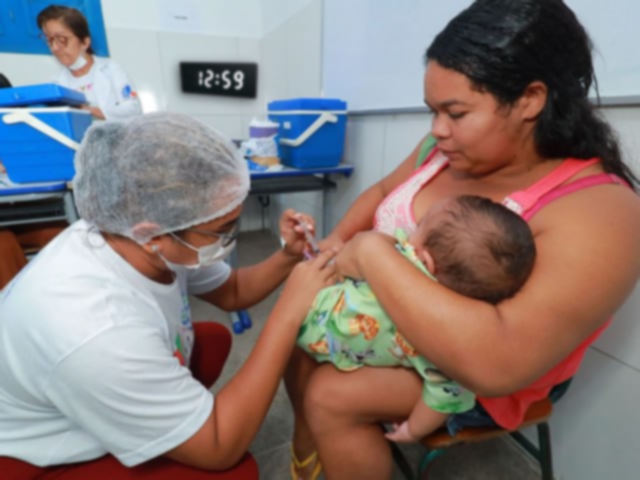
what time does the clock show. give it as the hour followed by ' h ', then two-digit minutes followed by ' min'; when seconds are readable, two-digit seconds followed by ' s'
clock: 12 h 59 min
